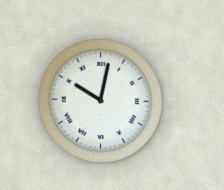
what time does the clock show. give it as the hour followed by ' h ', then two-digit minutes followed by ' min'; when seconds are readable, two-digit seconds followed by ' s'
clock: 10 h 02 min
